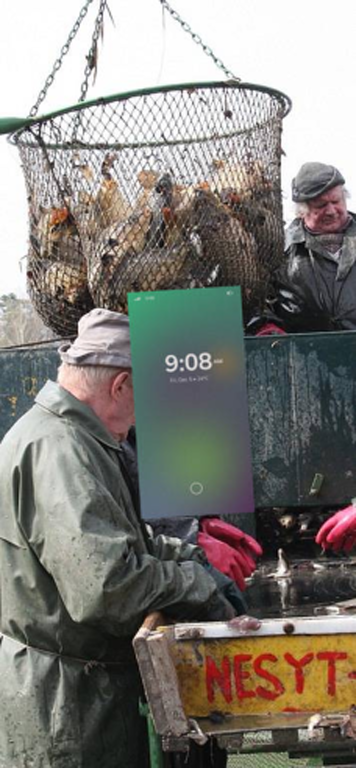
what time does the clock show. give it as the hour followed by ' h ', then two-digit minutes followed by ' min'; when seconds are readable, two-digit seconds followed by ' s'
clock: 9 h 08 min
